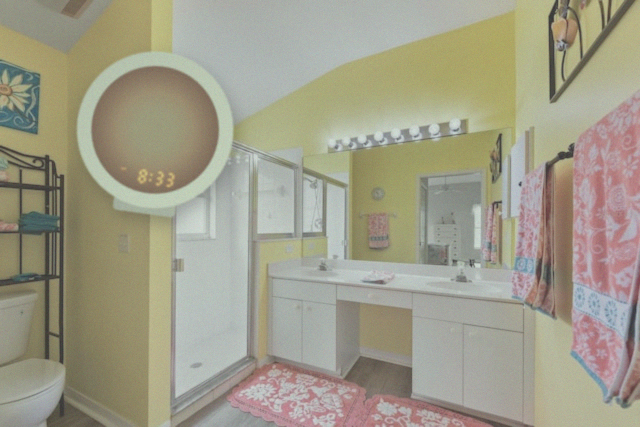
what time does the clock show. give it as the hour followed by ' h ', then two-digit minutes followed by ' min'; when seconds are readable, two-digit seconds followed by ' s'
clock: 8 h 33 min
